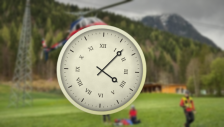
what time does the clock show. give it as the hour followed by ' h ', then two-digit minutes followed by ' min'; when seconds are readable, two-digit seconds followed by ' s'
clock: 4 h 07 min
